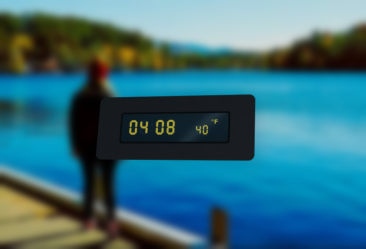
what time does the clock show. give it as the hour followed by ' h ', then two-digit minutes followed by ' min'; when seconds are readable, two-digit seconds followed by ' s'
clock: 4 h 08 min
